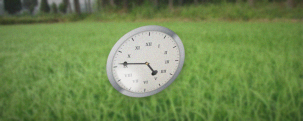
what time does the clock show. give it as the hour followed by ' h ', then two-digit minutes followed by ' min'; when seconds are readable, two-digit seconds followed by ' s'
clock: 4 h 46 min
